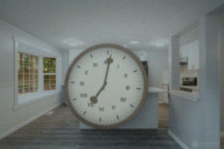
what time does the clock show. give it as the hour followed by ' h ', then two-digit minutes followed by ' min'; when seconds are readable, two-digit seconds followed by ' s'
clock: 7 h 01 min
